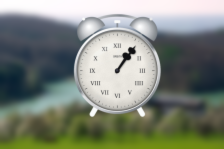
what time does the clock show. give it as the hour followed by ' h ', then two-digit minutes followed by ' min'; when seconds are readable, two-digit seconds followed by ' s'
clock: 1 h 06 min
